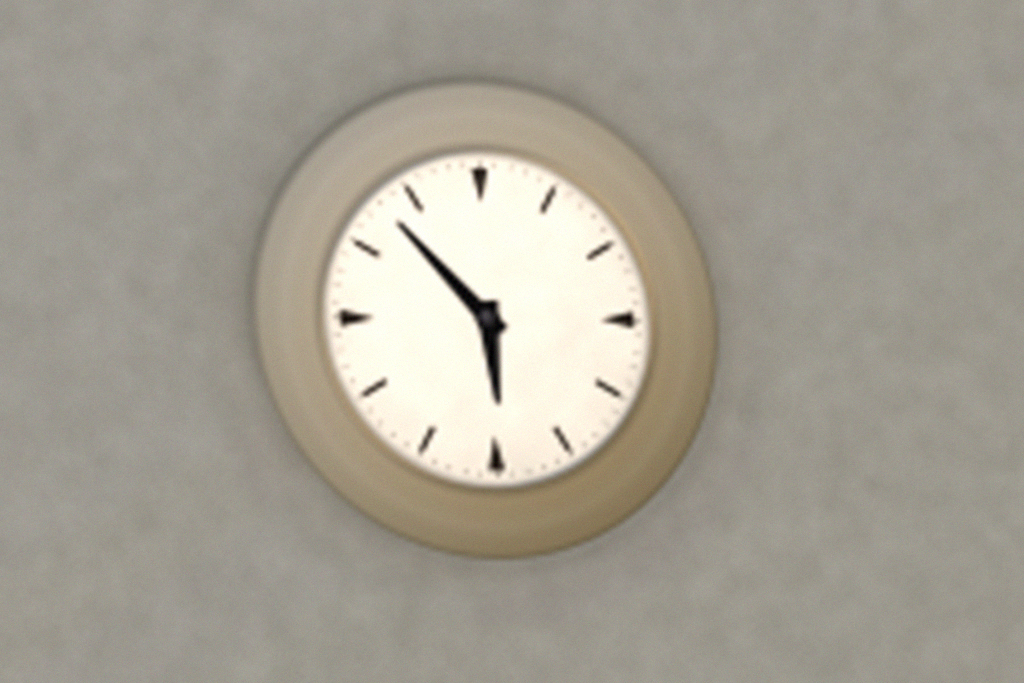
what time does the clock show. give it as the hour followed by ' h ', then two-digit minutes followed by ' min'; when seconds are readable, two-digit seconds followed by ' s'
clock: 5 h 53 min
